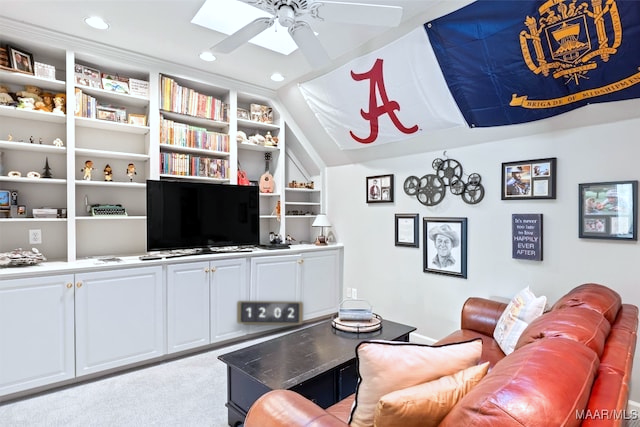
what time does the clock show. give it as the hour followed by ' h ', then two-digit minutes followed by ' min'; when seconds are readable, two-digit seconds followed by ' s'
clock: 12 h 02 min
